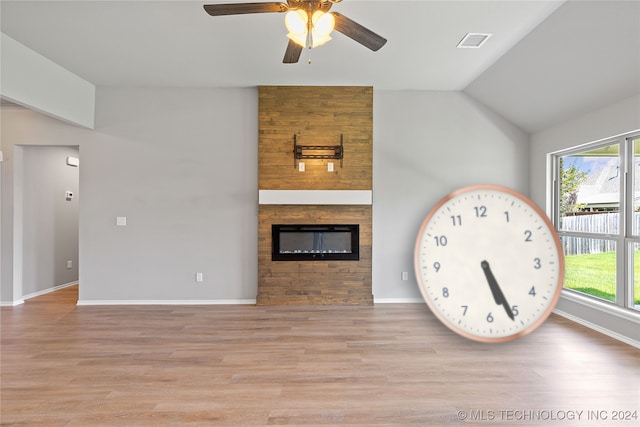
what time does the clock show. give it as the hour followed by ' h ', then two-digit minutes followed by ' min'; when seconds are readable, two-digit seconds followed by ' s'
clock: 5 h 26 min
